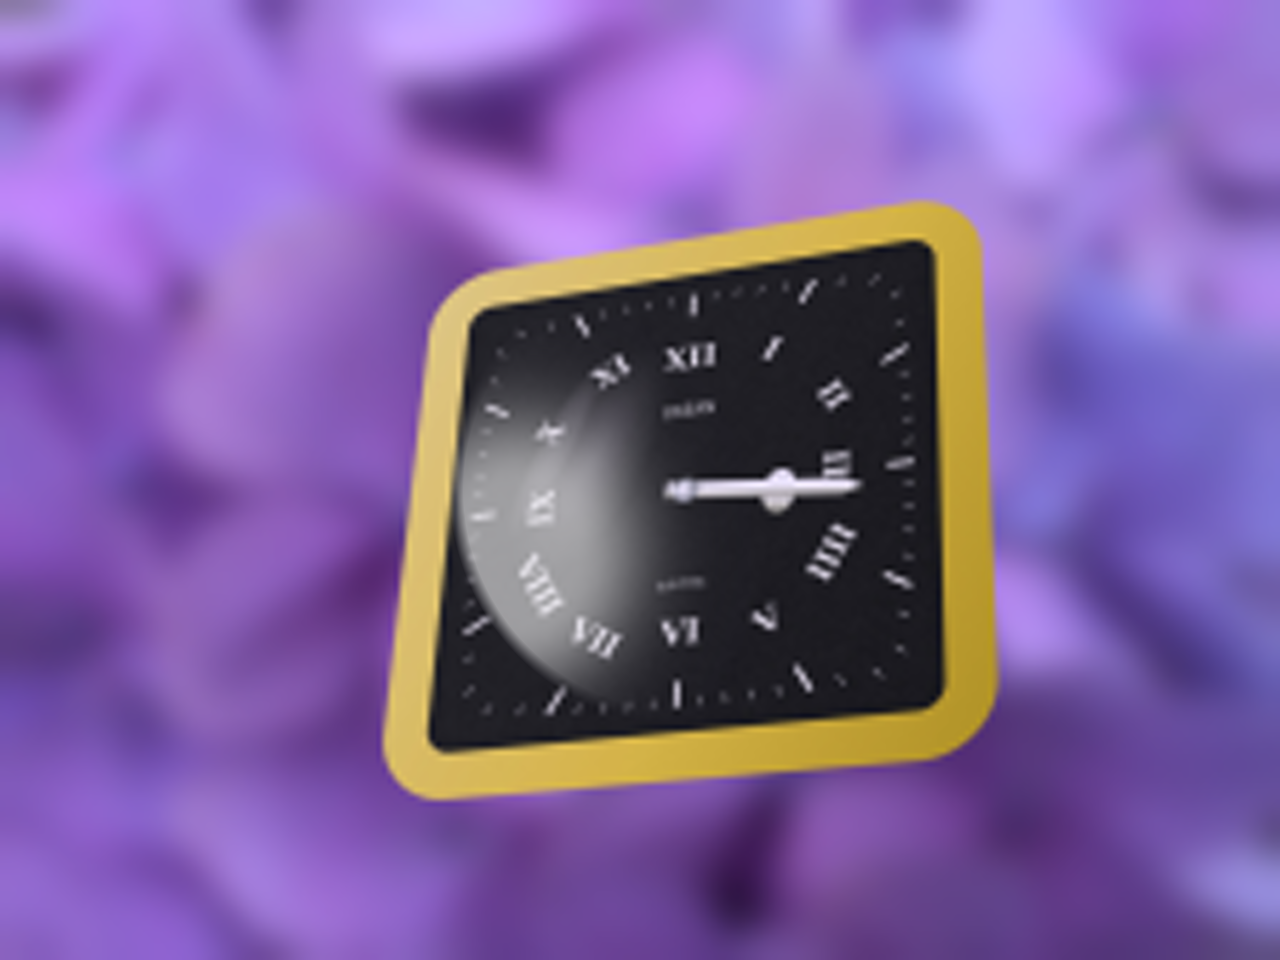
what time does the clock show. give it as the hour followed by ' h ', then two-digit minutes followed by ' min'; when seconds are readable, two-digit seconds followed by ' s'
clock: 3 h 16 min
